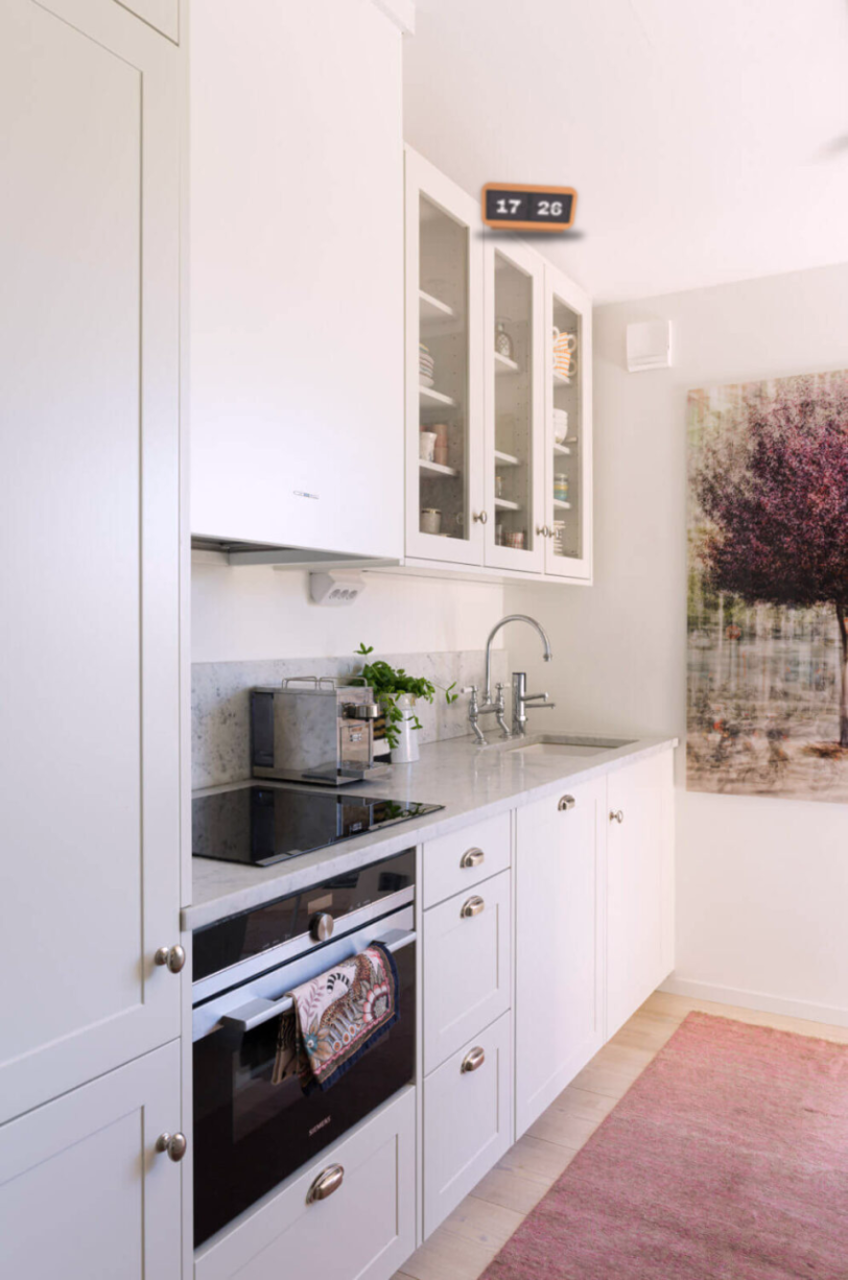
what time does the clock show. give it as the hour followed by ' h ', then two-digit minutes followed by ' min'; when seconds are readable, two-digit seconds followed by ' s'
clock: 17 h 26 min
